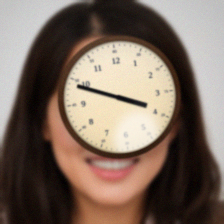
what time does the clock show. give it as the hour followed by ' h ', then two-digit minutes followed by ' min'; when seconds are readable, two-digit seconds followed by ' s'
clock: 3 h 49 min
